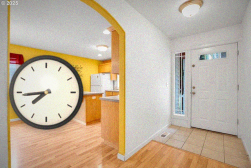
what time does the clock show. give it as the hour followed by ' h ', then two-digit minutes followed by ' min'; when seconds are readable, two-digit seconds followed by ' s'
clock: 7 h 44 min
